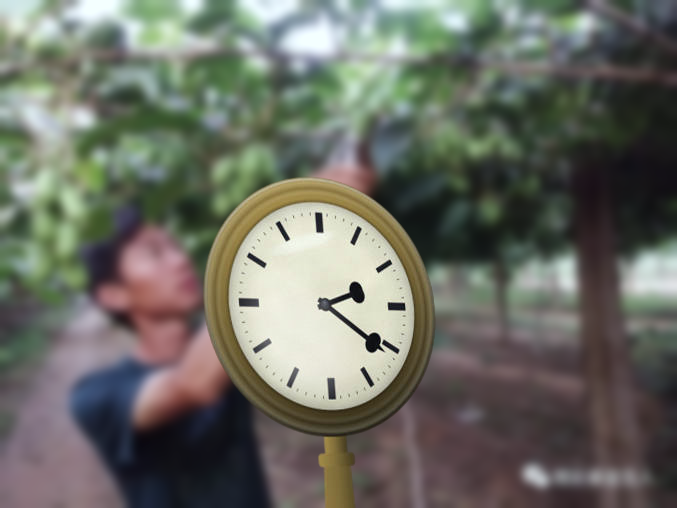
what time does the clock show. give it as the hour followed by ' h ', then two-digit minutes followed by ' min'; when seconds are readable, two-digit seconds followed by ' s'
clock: 2 h 21 min
